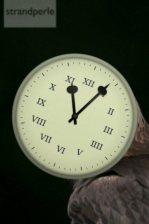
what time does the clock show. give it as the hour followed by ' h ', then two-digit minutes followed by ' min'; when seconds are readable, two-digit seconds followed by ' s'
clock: 11 h 04 min
